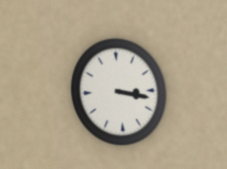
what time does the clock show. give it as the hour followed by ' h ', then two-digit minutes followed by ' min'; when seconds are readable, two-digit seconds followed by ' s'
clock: 3 h 17 min
